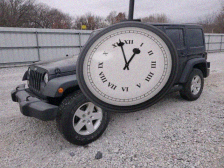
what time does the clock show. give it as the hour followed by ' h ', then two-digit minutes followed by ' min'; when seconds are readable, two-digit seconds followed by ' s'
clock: 12 h 57 min
